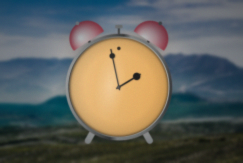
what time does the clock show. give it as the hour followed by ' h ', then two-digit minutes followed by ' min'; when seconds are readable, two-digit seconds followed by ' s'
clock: 1 h 58 min
